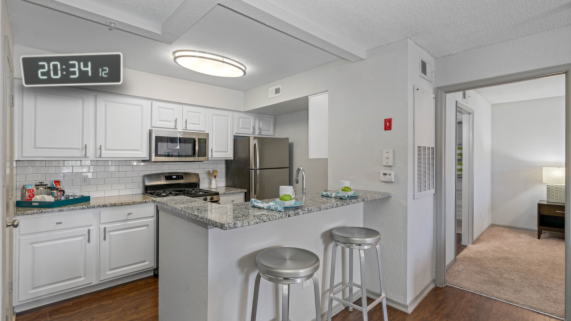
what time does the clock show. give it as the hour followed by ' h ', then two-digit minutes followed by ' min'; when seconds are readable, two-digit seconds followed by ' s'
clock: 20 h 34 min 12 s
